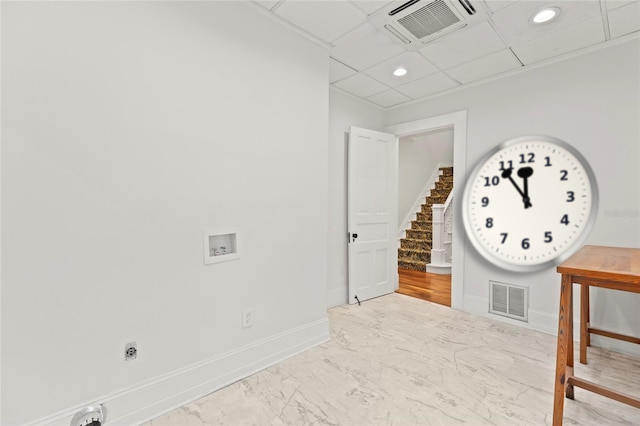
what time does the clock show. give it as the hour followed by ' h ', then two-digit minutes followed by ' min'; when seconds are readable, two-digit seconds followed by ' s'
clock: 11 h 54 min
